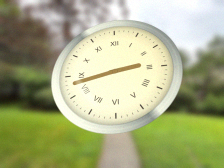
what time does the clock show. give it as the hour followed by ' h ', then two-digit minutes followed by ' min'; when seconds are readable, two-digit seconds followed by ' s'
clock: 2 h 43 min
